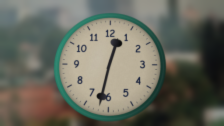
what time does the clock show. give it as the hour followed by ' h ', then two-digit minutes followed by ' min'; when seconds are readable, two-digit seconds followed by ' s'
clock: 12 h 32 min
